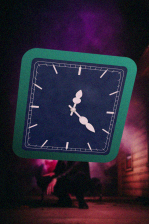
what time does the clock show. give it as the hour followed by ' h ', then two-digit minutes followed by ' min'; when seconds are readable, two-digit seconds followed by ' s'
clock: 12 h 22 min
